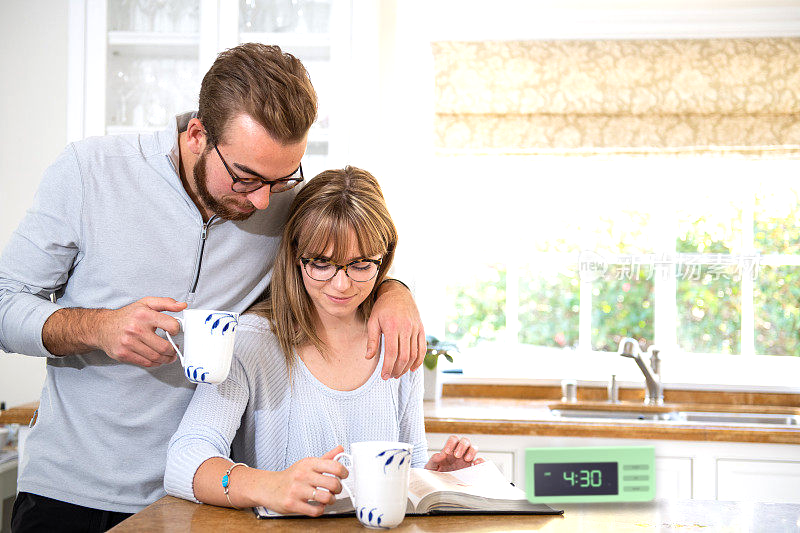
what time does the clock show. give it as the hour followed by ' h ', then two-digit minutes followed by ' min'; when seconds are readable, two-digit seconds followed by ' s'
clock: 4 h 30 min
